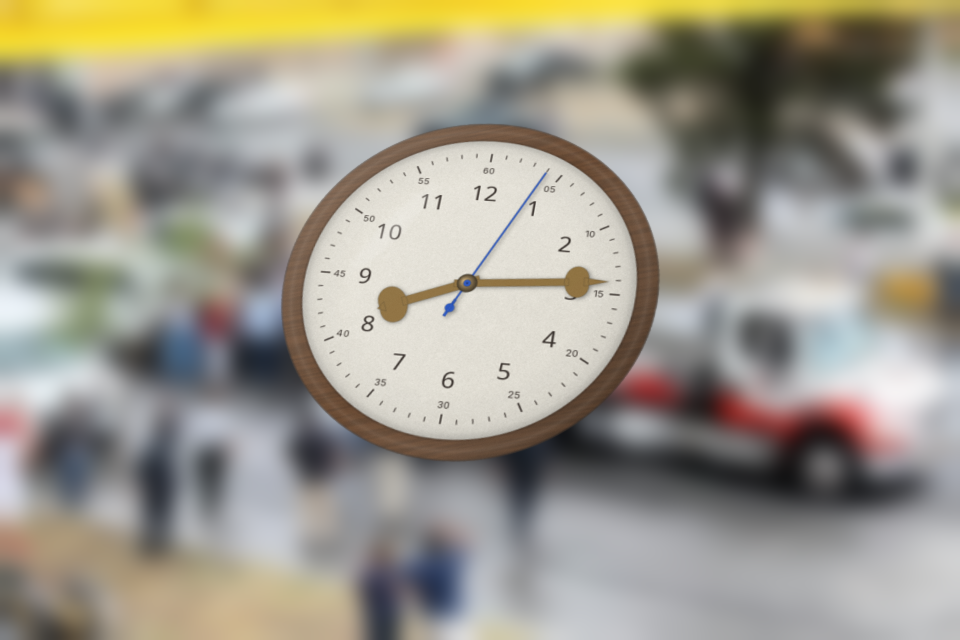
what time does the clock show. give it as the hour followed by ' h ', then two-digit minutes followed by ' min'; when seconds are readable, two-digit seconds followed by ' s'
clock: 8 h 14 min 04 s
